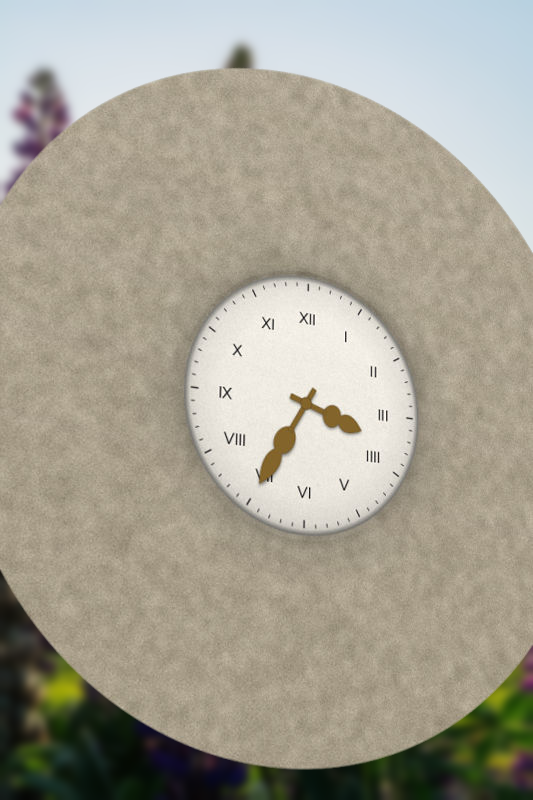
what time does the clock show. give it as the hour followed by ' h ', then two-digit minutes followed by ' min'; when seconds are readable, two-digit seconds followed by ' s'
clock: 3 h 35 min
